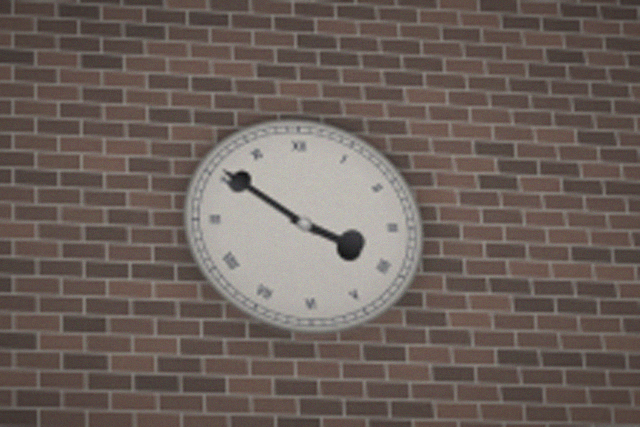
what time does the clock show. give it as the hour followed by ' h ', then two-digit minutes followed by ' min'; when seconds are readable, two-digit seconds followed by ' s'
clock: 3 h 51 min
